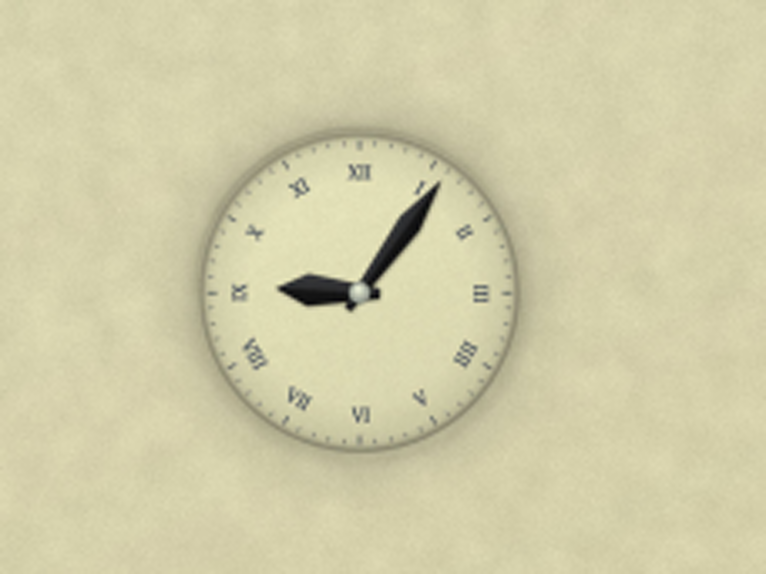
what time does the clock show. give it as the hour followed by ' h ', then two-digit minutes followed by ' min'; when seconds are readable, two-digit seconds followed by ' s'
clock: 9 h 06 min
